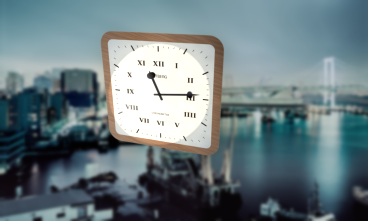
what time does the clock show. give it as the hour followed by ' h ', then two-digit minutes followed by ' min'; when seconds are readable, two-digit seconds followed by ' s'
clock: 11 h 14 min
